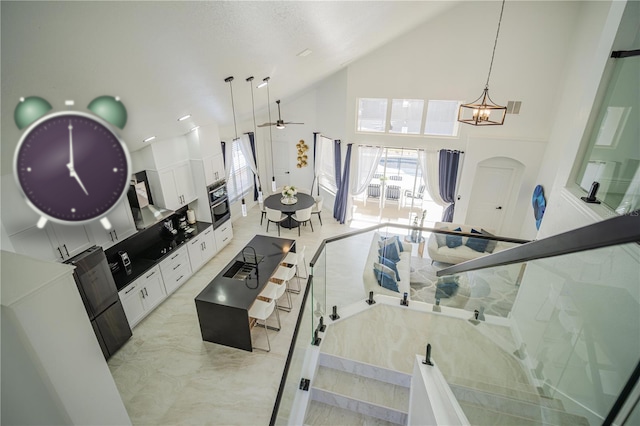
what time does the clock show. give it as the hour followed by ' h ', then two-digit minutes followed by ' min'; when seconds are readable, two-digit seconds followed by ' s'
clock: 5 h 00 min
